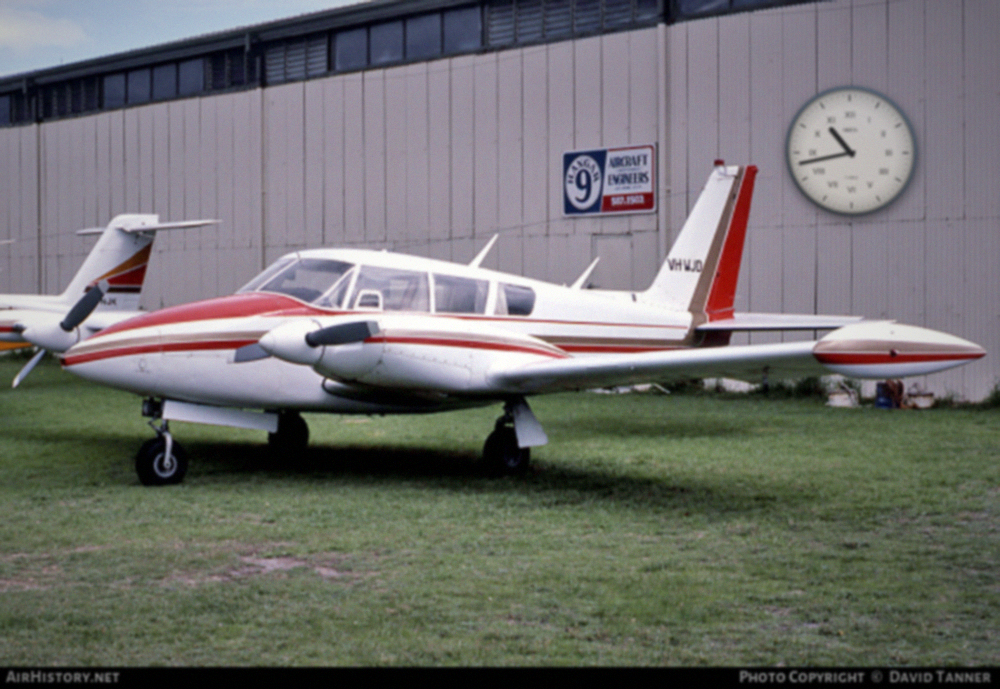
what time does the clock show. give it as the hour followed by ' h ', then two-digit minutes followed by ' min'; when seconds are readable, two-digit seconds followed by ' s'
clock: 10 h 43 min
